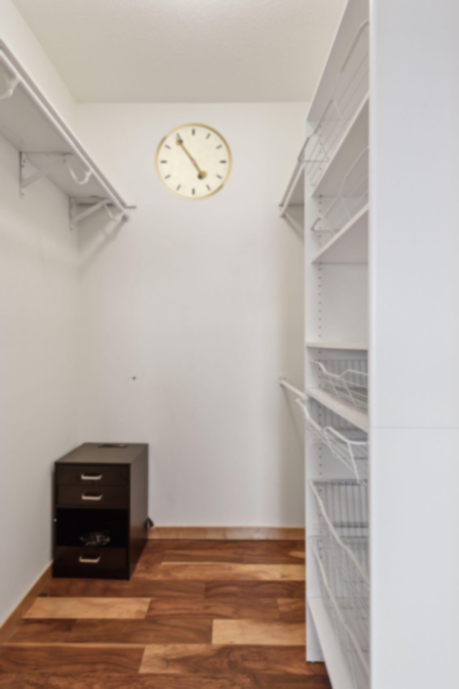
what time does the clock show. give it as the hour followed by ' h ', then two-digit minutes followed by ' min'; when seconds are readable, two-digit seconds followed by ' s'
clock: 4 h 54 min
